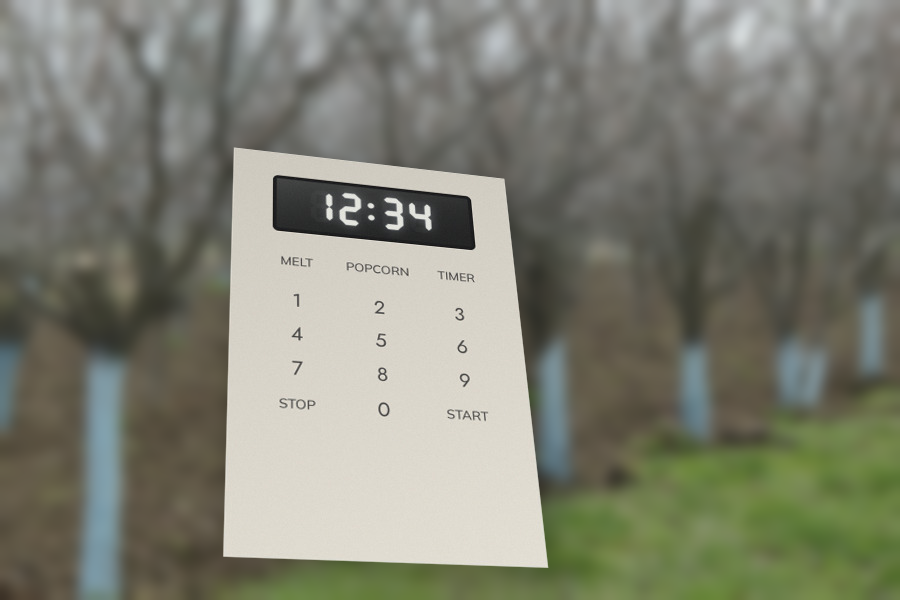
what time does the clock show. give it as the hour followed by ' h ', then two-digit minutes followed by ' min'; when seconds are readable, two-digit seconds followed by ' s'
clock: 12 h 34 min
